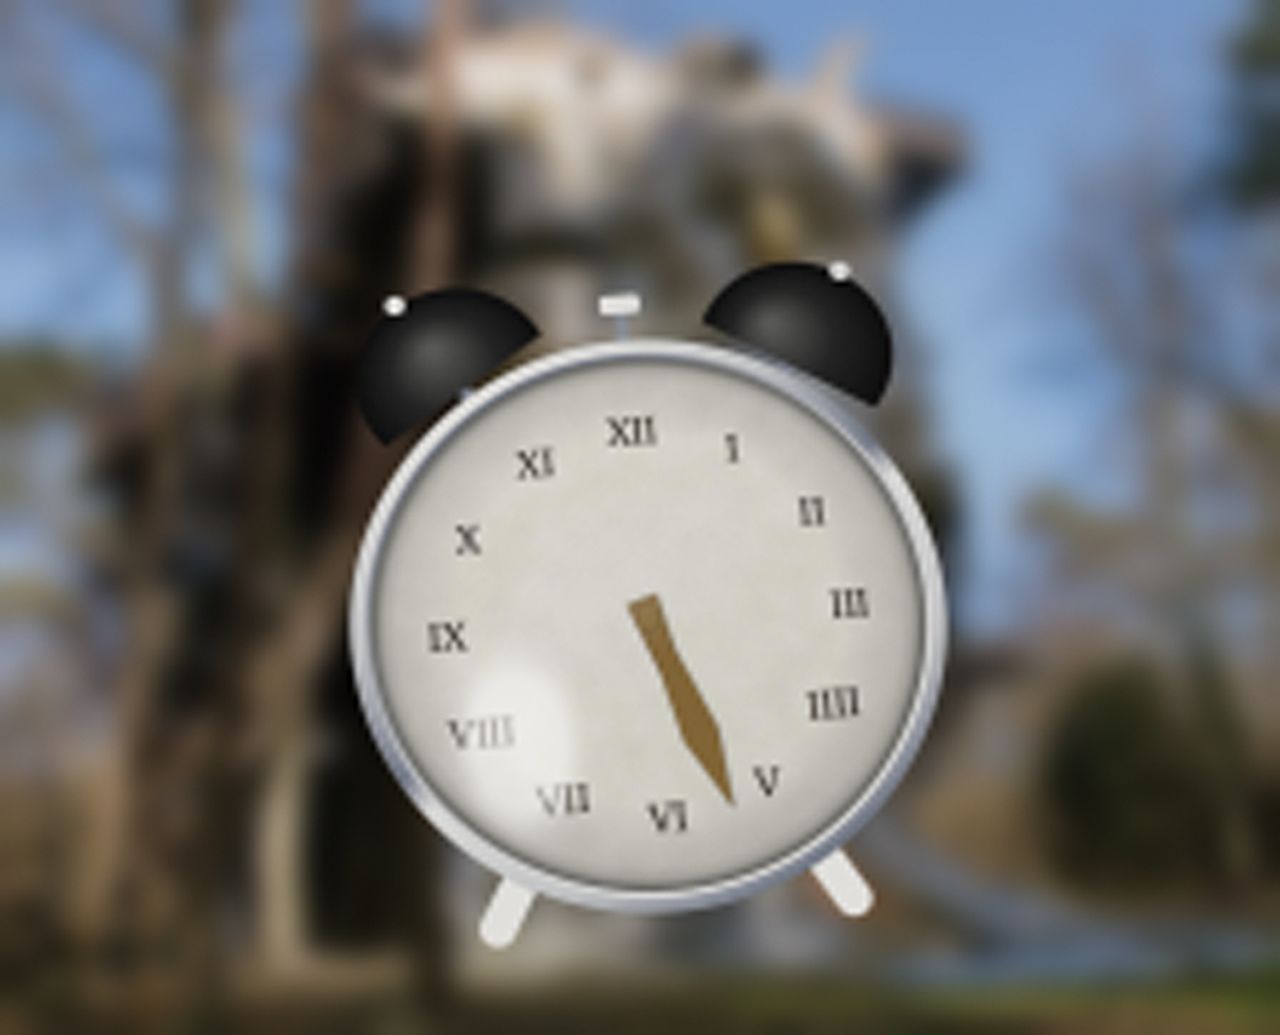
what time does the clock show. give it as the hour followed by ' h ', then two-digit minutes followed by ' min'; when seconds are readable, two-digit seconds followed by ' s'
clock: 5 h 27 min
